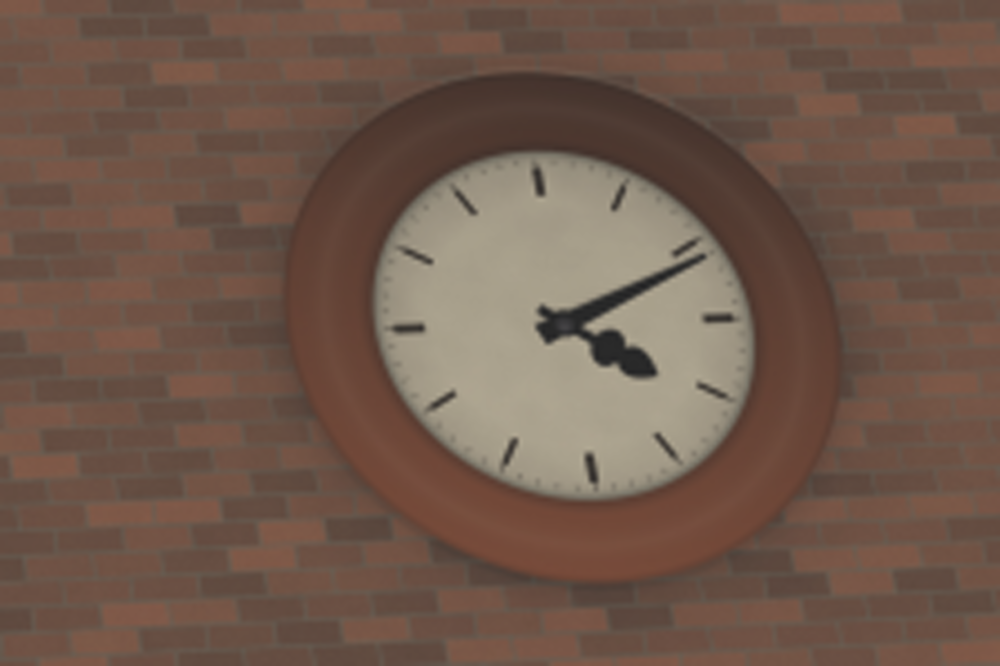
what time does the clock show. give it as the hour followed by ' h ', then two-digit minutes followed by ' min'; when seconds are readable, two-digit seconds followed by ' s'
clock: 4 h 11 min
